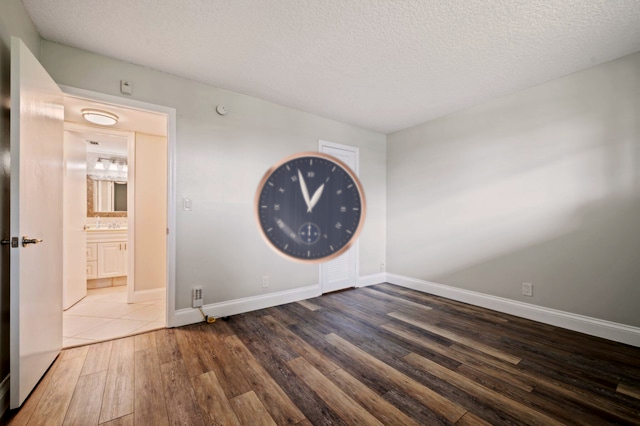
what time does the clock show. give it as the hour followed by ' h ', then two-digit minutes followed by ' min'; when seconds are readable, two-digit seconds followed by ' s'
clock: 12 h 57 min
